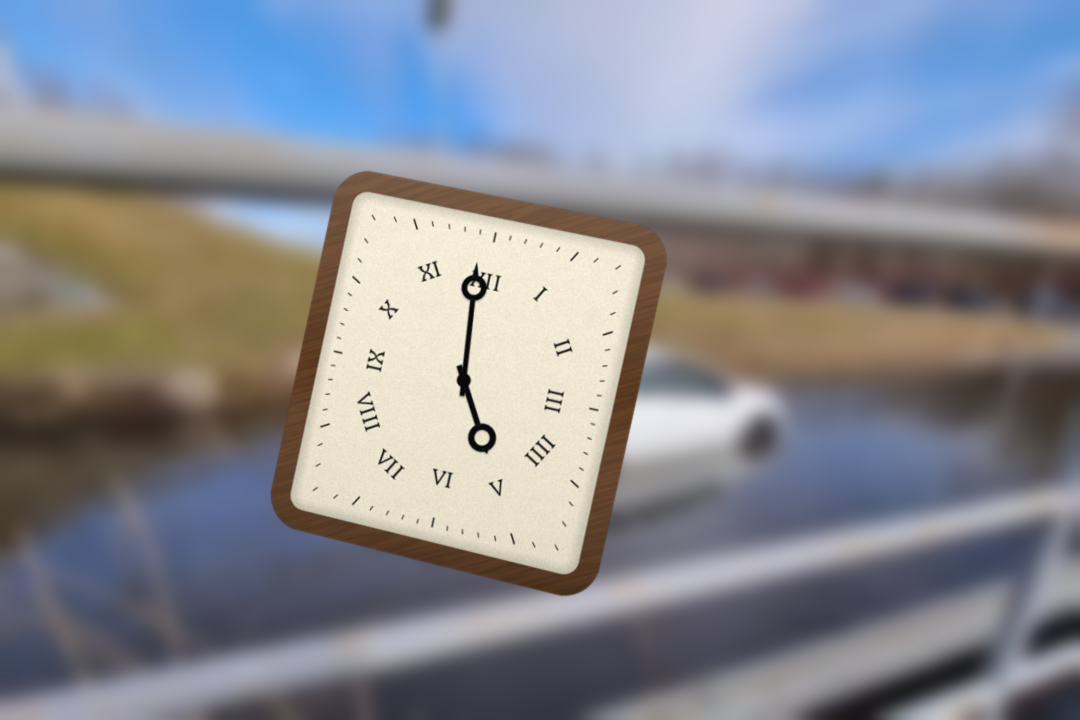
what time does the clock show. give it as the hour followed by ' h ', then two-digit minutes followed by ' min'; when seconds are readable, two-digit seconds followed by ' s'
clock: 4 h 59 min
